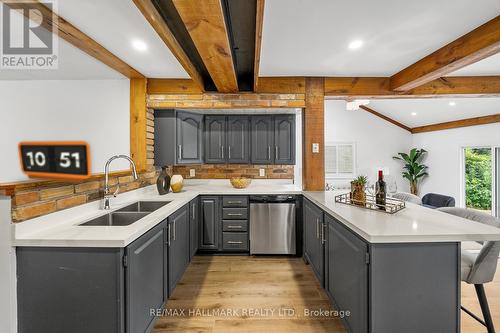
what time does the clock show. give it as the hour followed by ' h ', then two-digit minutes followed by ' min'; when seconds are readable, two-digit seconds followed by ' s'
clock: 10 h 51 min
